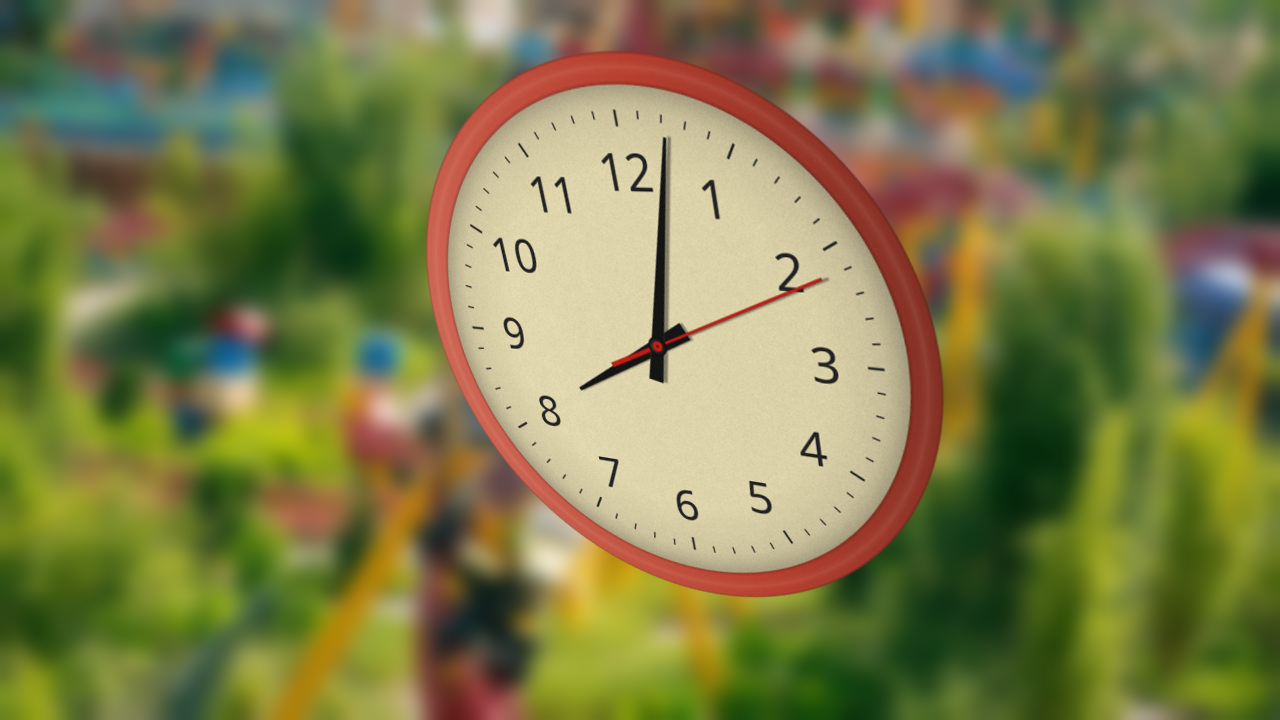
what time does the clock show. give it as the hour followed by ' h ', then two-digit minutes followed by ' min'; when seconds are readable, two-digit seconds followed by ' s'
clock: 8 h 02 min 11 s
